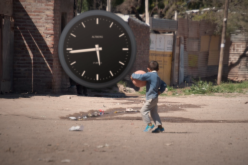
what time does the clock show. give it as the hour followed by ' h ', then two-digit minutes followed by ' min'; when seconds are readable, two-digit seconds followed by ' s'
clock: 5 h 44 min
